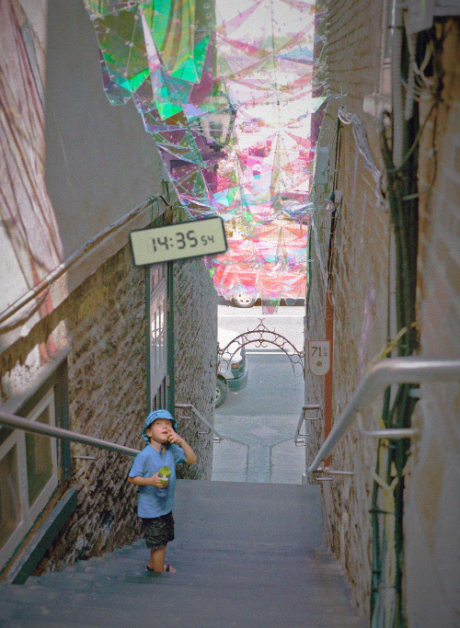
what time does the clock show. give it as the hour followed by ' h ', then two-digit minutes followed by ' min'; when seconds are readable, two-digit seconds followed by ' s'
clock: 14 h 35 min 54 s
